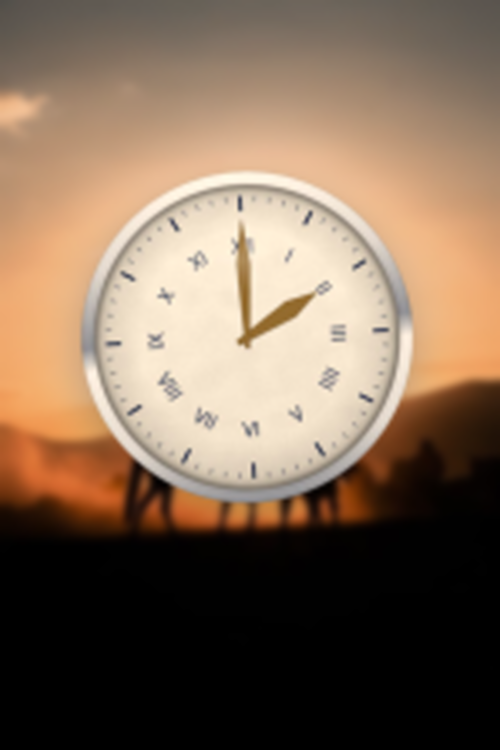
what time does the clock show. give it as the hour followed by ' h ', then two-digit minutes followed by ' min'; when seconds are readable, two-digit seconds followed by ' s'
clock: 2 h 00 min
